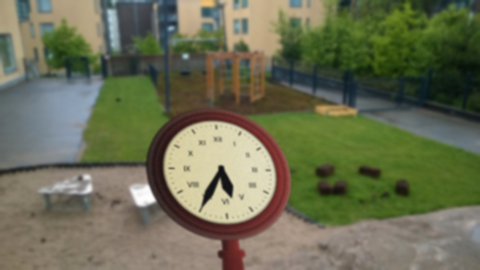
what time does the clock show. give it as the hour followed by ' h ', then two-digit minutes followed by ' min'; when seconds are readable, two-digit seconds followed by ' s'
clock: 5 h 35 min
